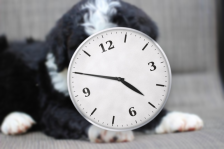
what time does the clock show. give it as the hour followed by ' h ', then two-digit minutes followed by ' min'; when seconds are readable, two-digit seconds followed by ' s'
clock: 4 h 50 min
